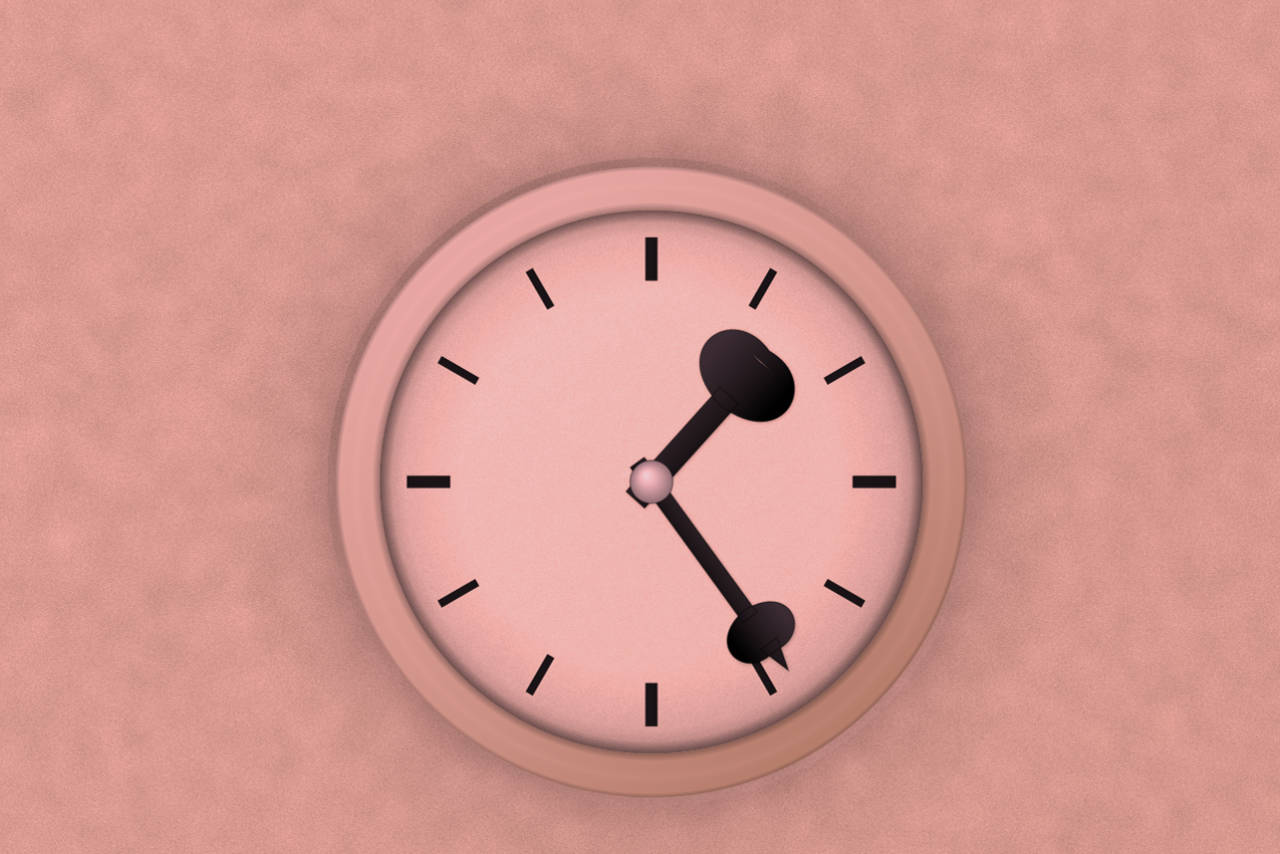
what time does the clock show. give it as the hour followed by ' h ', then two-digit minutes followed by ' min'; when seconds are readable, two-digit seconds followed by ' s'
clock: 1 h 24 min
